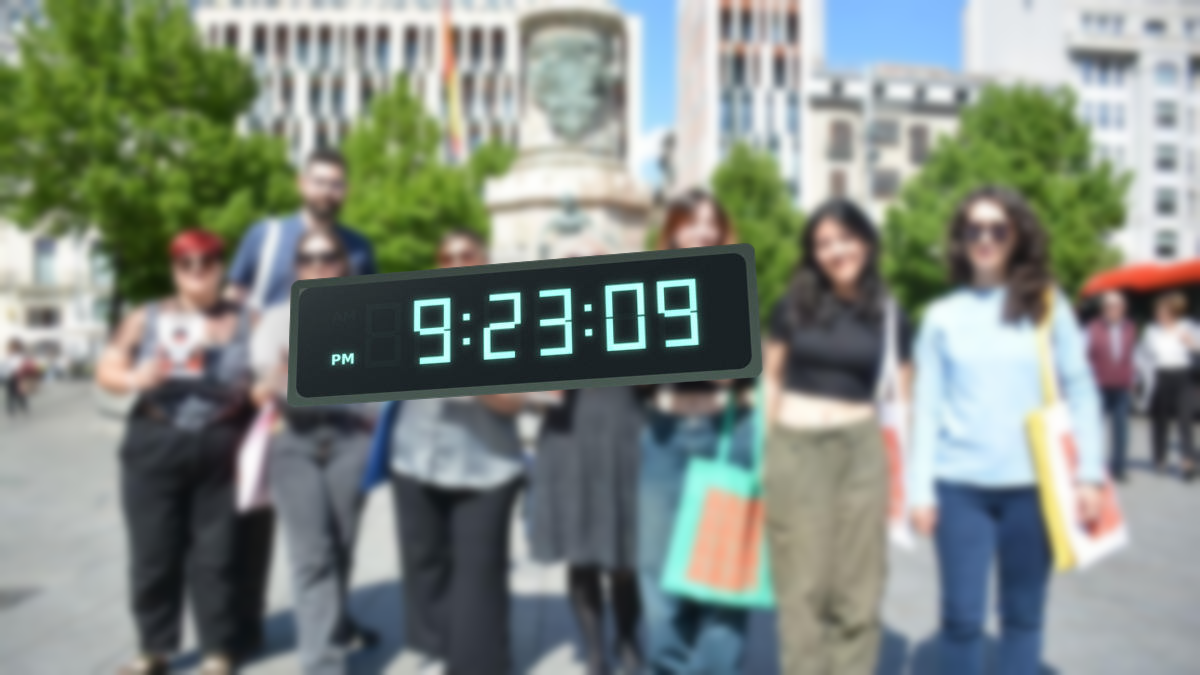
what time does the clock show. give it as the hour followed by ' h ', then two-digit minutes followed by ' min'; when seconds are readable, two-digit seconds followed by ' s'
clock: 9 h 23 min 09 s
